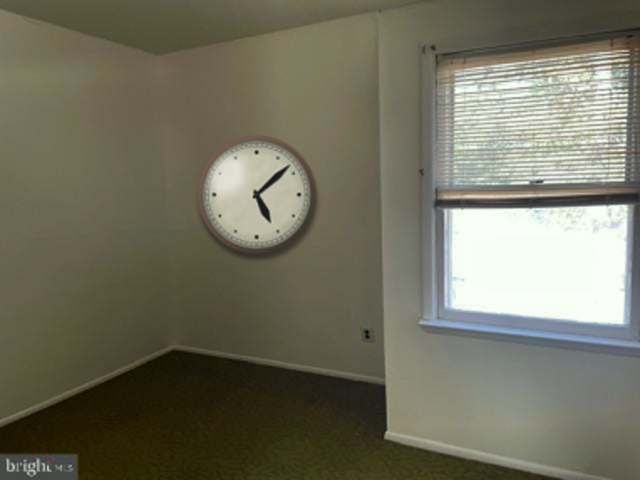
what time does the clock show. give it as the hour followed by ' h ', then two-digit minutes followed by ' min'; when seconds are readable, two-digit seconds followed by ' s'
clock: 5 h 08 min
